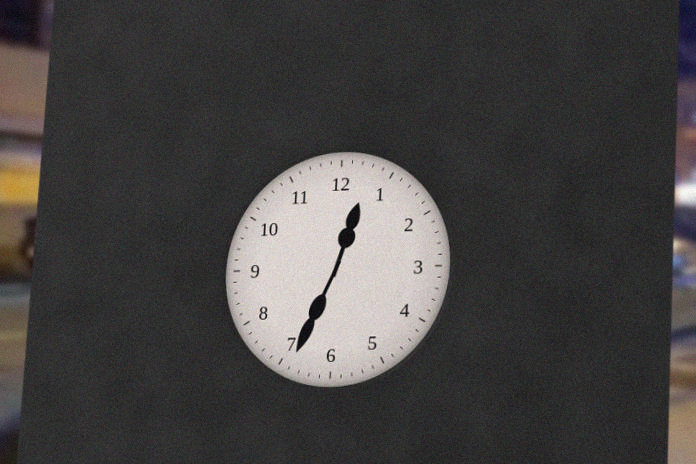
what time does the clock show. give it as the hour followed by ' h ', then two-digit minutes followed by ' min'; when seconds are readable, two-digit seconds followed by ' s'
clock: 12 h 34 min
